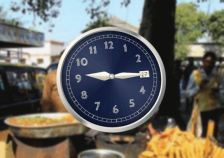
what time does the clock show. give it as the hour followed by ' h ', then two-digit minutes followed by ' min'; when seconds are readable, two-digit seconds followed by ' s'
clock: 9 h 15 min
